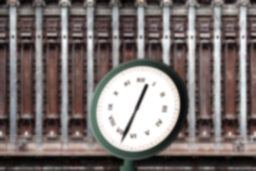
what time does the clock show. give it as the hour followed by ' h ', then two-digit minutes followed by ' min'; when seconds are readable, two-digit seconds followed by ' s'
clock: 12 h 33 min
